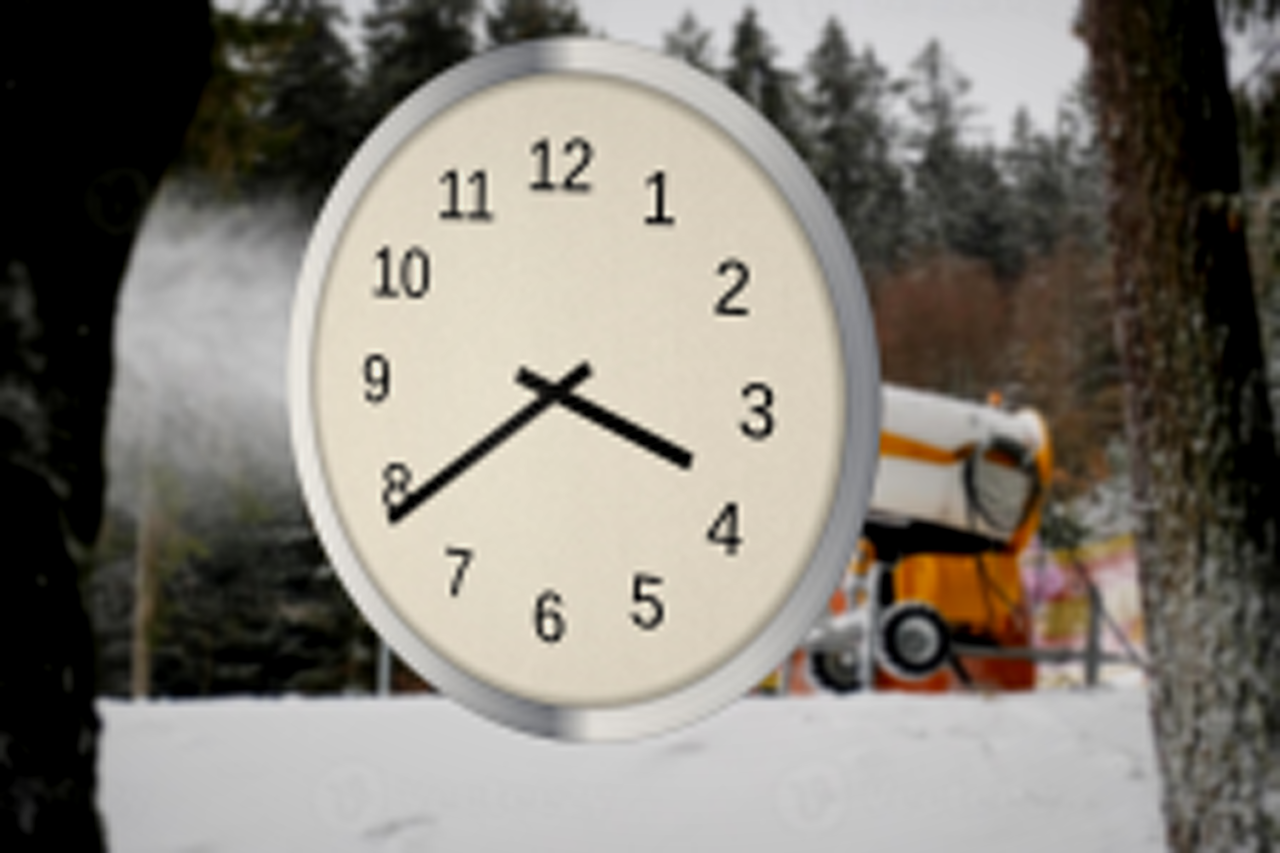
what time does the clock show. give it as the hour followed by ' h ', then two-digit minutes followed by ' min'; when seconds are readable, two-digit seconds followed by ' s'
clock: 3 h 39 min
